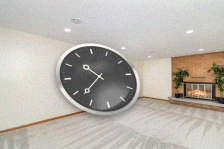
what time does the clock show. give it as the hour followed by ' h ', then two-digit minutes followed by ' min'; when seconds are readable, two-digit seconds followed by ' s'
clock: 10 h 38 min
